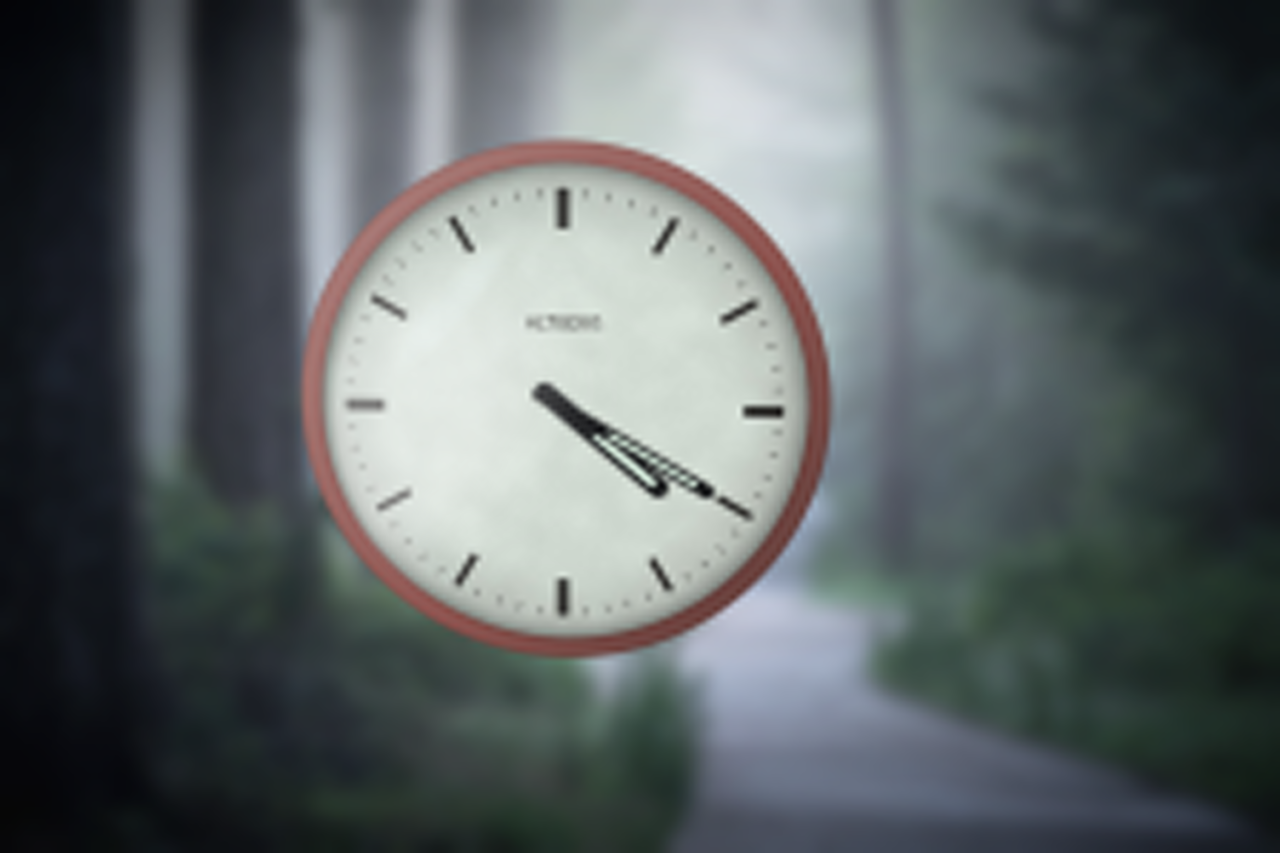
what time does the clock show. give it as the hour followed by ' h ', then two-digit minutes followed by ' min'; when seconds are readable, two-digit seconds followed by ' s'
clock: 4 h 20 min
